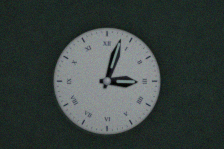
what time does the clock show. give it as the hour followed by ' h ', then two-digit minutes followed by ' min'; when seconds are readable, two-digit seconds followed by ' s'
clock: 3 h 03 min
